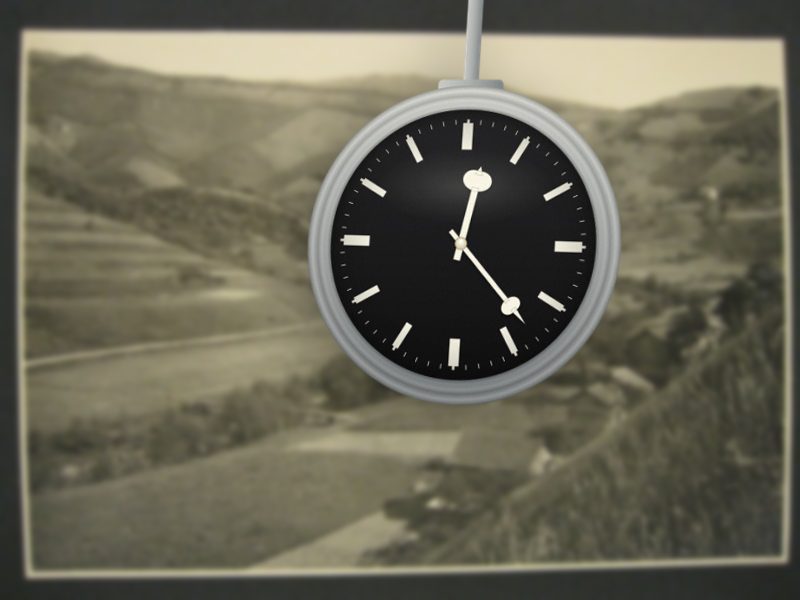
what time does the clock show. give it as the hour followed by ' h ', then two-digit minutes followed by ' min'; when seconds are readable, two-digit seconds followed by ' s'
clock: 12 h 23 min
